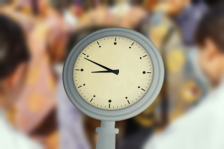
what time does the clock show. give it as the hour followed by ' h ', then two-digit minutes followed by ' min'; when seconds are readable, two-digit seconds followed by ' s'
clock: 8 h 49 min
